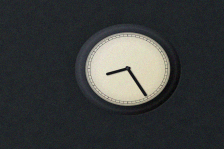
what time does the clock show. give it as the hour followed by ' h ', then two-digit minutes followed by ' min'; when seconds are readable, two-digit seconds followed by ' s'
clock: 8 h 25 min
